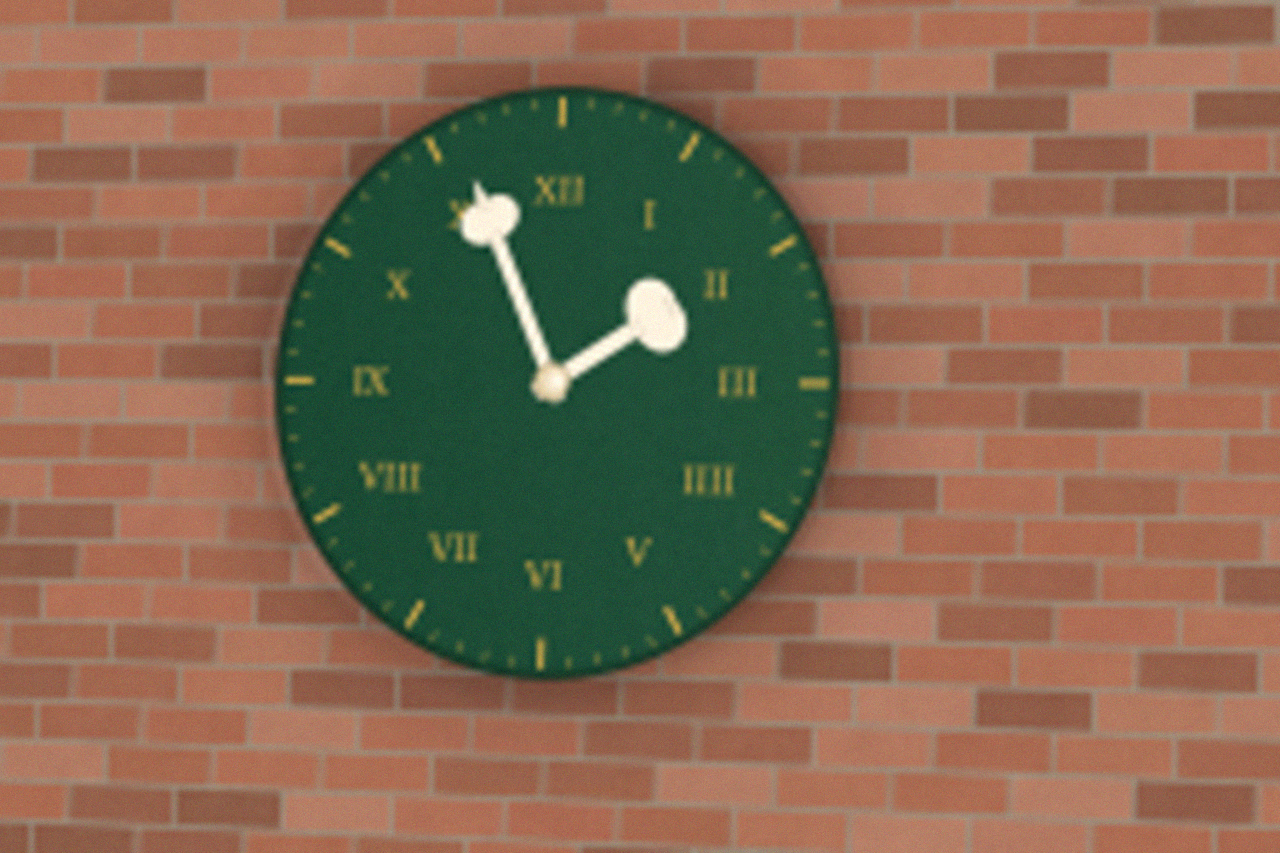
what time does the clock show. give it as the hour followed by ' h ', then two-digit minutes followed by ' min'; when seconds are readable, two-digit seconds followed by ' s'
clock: 1 h 56 min
